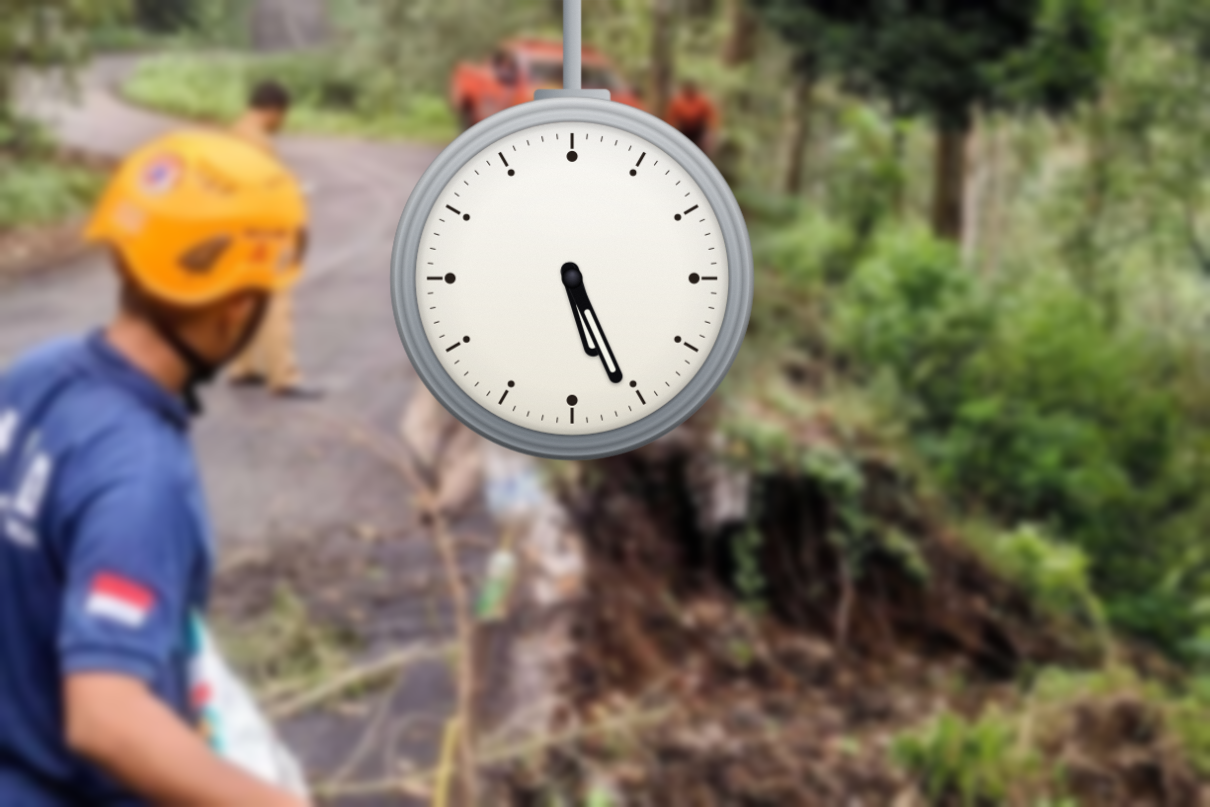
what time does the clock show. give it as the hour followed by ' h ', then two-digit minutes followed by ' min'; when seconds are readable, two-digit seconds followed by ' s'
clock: 5 h 26 min
